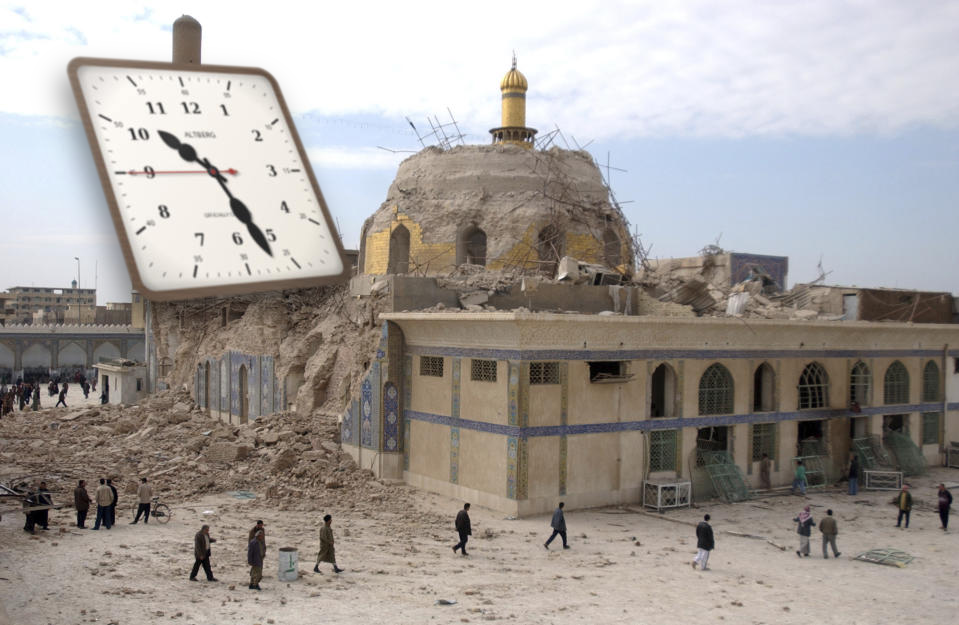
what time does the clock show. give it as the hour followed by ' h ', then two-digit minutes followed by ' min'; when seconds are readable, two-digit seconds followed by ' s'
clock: 10 h 26 min 45 s
